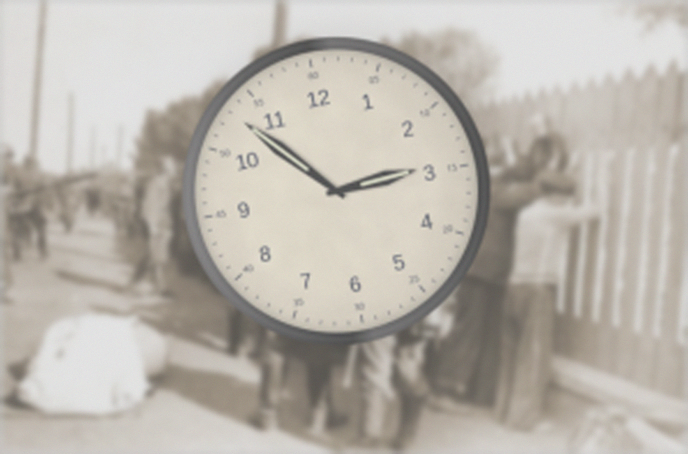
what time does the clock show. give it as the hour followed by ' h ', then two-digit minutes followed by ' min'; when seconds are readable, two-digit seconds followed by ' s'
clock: 2 h 53 min
